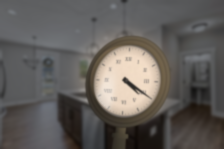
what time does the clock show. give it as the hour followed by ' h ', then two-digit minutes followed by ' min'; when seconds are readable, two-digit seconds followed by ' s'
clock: 4 h 20 min
